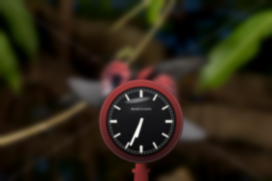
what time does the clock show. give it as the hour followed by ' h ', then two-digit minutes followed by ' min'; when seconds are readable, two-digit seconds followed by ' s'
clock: 6 h 34 min
